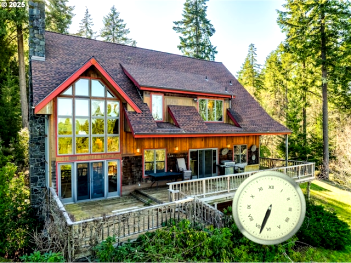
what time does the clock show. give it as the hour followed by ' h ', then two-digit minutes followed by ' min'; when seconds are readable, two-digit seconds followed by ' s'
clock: 6 h 33 min
